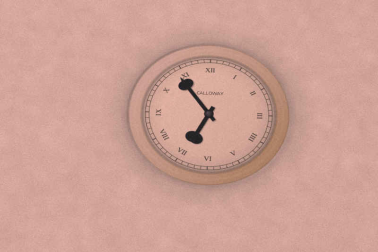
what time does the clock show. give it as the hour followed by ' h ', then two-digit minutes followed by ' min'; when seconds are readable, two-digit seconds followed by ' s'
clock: 6 h 54 min
